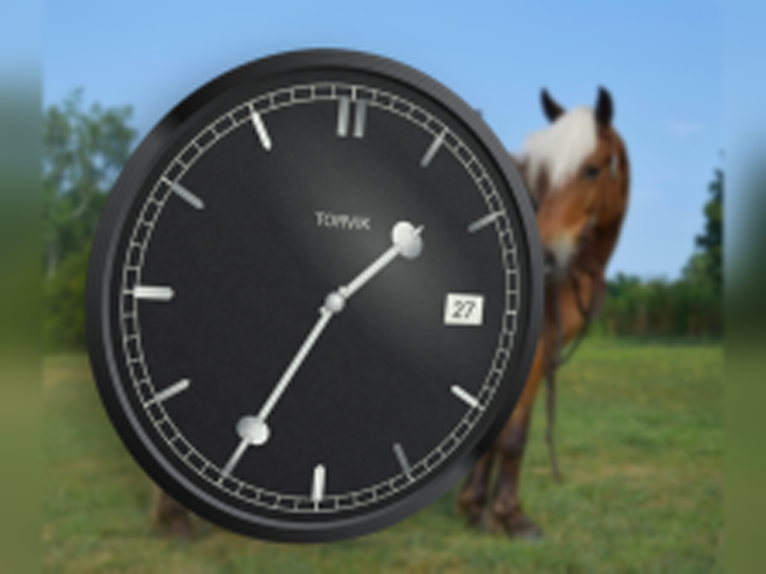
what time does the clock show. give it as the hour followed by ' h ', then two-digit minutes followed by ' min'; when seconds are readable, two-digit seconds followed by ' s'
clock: 1 h 35 min
